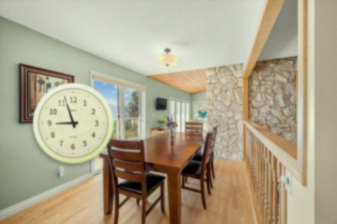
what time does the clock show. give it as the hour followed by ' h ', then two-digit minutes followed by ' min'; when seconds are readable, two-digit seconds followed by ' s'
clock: 8 h 57 min
